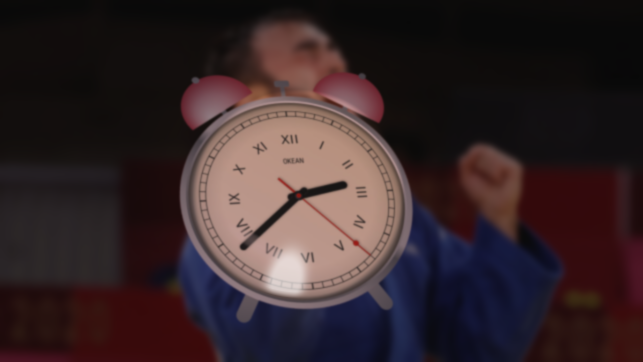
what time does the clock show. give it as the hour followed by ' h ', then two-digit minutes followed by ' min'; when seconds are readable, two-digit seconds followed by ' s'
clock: 2 h 38 min 23 s
